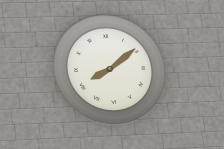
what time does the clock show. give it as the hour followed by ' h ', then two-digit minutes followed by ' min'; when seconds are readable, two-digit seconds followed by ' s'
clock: 8 h 09 min
